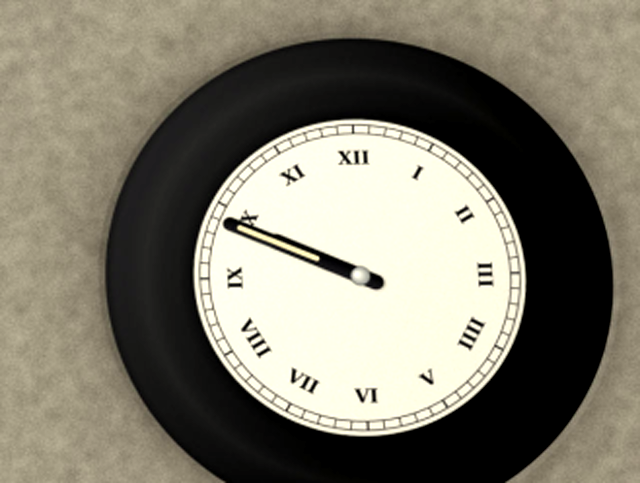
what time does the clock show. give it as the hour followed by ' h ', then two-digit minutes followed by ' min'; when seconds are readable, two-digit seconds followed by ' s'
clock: 9 h 49 min
